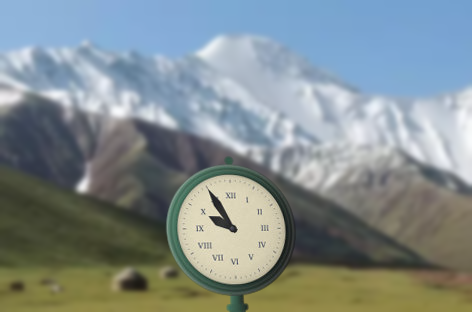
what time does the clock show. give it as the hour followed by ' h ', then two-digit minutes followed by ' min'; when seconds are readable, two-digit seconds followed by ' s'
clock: 9 h 55 min
